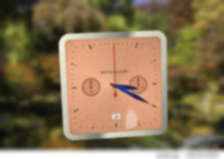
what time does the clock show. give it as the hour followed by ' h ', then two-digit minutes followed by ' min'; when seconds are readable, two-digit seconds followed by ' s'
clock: 3 h 20 min
